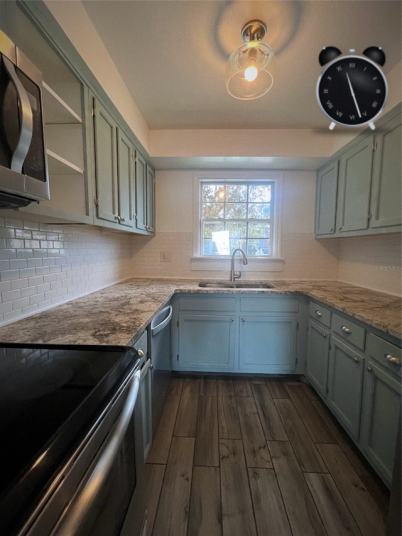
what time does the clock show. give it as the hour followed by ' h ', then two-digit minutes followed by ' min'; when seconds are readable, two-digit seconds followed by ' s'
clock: 11 h 27 min
